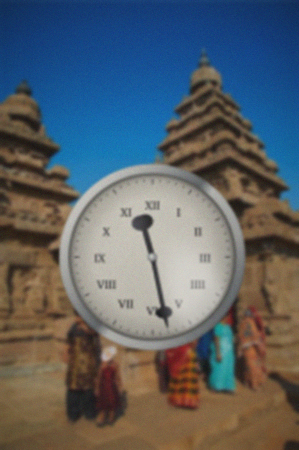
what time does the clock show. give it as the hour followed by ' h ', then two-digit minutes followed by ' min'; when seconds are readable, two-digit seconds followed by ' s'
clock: 11 h 28 min
